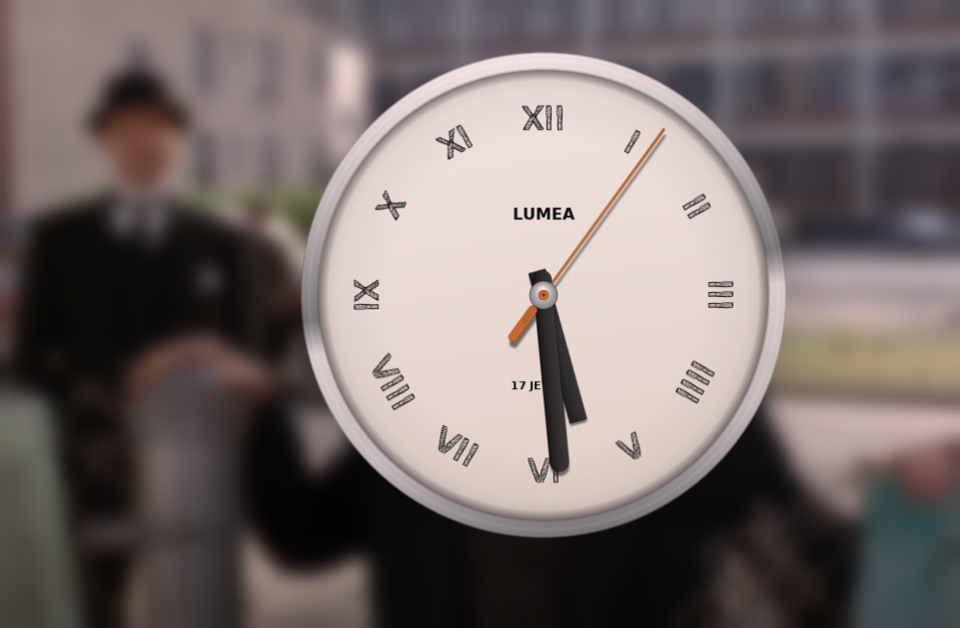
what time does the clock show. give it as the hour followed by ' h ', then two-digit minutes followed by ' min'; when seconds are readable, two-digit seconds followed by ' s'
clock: 5 h 29 min 06 s
